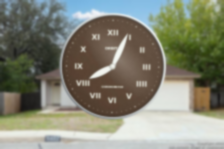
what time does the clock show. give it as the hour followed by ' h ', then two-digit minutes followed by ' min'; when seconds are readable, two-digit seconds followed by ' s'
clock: 8 h 04 min
